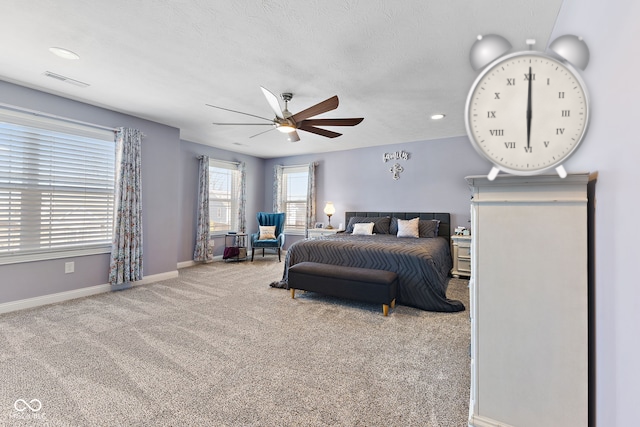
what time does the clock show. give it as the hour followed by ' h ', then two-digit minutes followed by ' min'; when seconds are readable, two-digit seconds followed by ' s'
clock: 6 h 00 min
